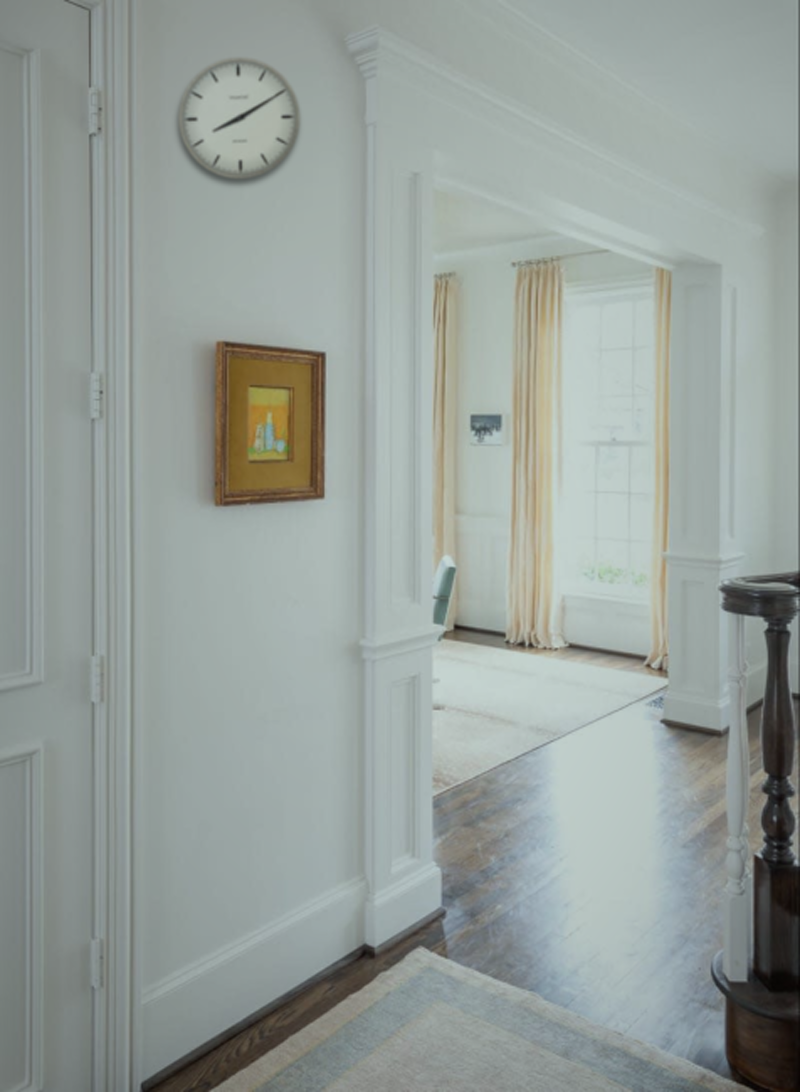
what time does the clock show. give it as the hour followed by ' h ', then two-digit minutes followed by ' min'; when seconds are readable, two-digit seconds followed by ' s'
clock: 8 h 10 min
